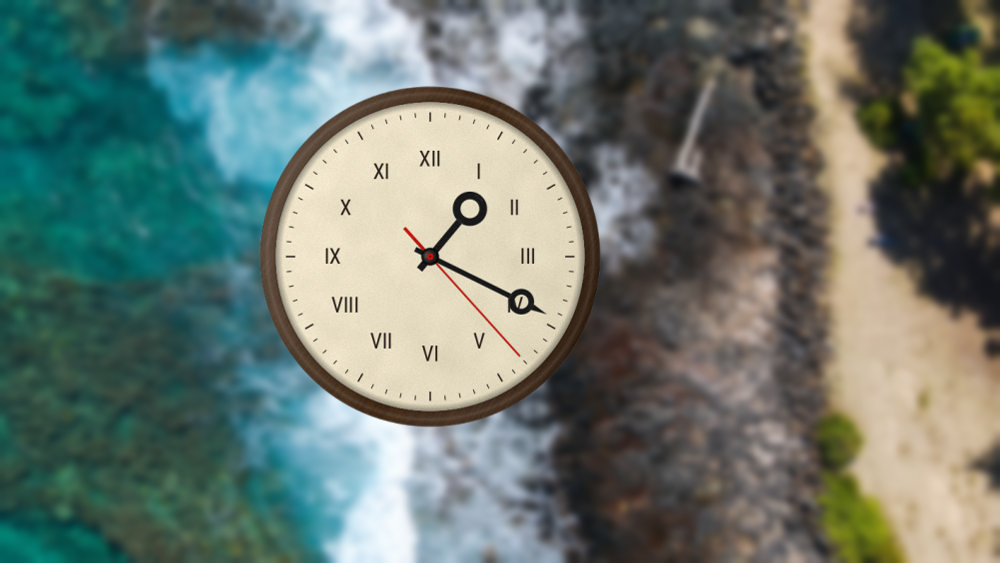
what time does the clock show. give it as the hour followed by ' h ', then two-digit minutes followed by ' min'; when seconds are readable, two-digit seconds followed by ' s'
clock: 1 h 19 min 23 s
